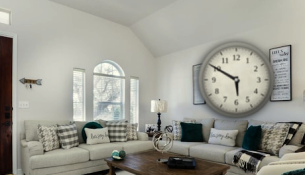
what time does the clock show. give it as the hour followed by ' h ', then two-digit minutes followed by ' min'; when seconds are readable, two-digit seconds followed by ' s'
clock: 5 h 50 min
